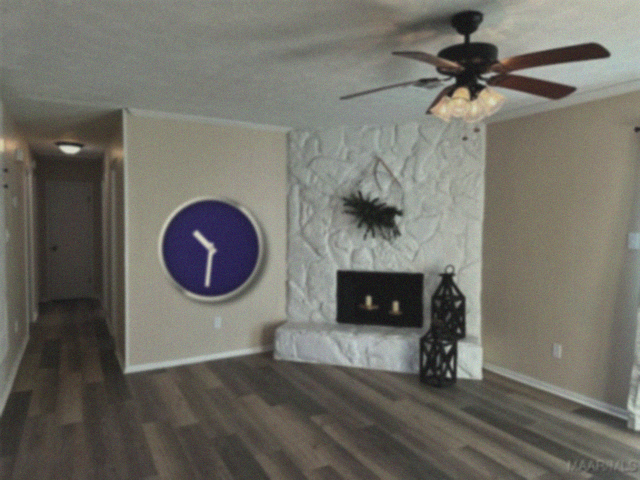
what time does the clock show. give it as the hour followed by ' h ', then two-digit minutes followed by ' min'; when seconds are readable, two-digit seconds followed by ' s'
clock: 10 h 31 min
